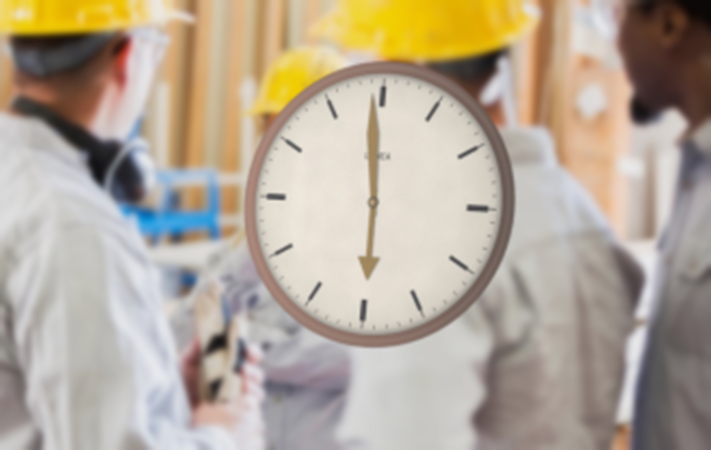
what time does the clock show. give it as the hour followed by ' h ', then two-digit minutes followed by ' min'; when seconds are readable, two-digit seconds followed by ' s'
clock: 5 h 59 min
